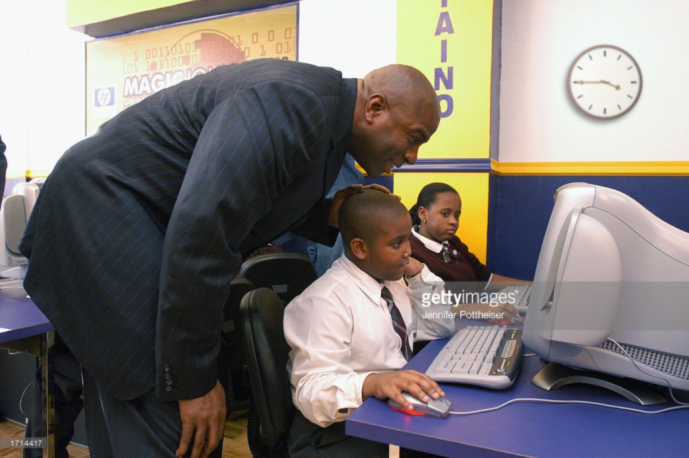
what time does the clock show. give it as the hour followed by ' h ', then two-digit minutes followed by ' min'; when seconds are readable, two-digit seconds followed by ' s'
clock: 3 h 45 min
